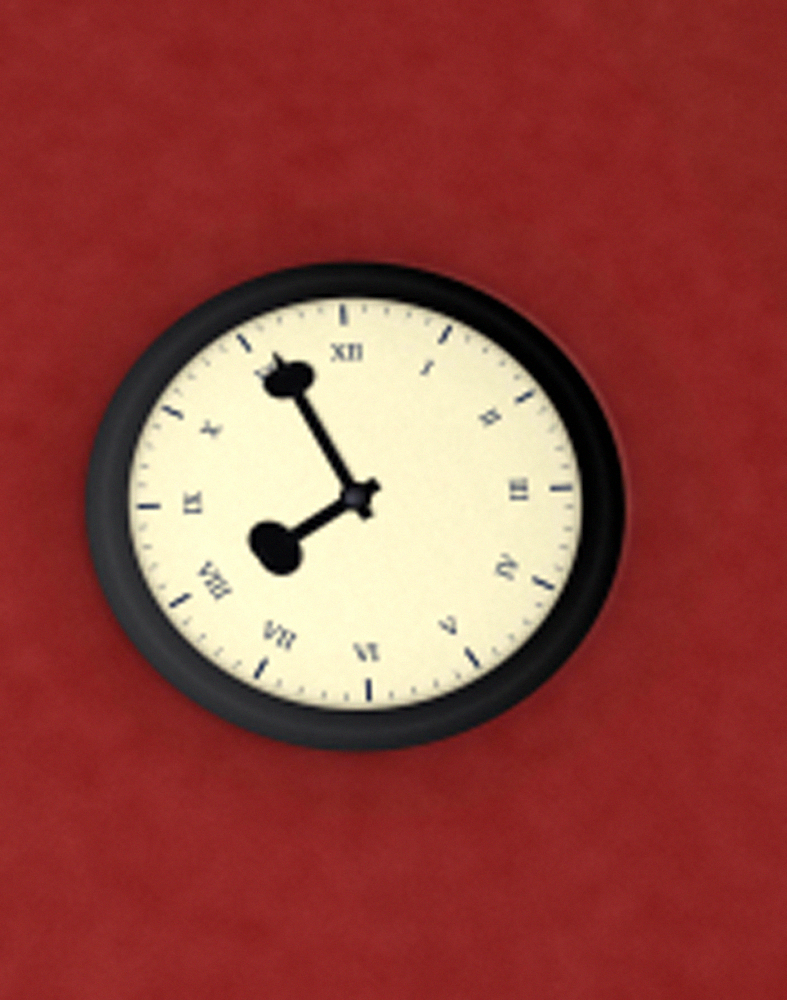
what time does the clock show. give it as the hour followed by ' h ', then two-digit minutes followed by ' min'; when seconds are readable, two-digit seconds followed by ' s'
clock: 7 h 56 min
